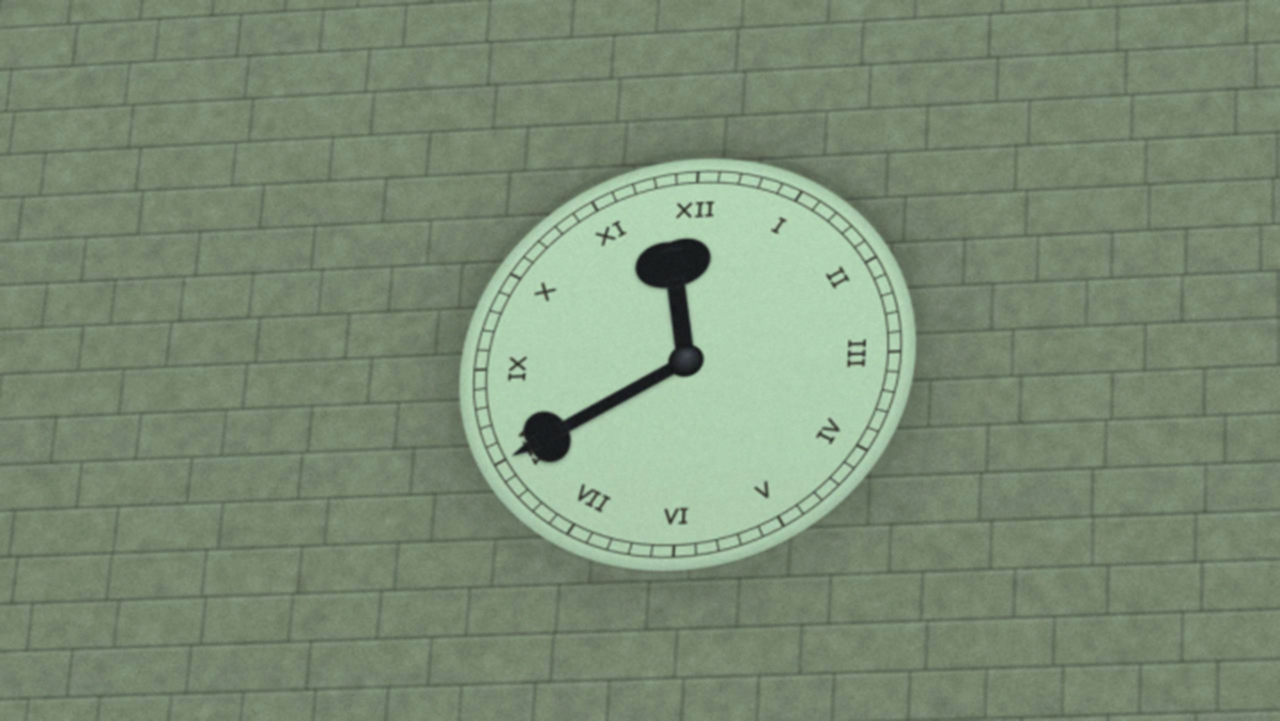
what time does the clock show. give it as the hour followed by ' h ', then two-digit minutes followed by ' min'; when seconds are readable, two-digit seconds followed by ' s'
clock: 11 h 40 min
